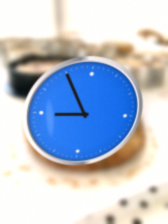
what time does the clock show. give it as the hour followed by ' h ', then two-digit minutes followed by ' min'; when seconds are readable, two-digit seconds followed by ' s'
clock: 8 h 55 min
